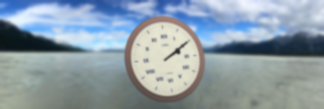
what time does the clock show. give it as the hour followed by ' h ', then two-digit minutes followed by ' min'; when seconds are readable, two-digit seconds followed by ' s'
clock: 2 h 10 min
